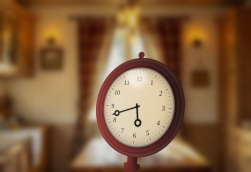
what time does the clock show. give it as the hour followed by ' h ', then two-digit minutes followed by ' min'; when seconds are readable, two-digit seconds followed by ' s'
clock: 5 h 42 min
